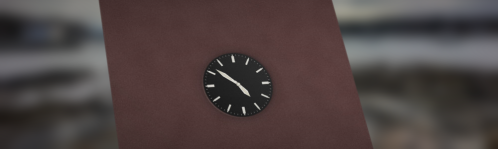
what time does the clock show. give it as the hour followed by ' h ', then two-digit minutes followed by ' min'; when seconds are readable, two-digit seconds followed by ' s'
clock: 4 h 52 min
